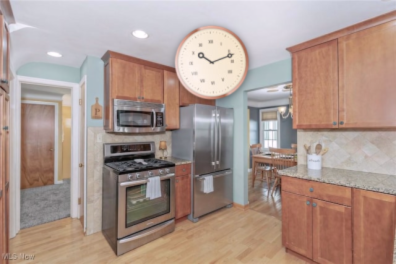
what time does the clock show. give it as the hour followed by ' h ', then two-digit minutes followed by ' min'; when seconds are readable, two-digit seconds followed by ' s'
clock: 10 h 12 min
